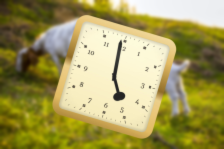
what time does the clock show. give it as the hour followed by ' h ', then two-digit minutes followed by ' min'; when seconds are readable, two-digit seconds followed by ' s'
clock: 4 h 59 min
